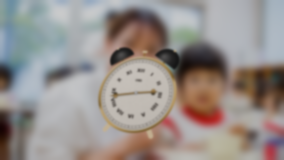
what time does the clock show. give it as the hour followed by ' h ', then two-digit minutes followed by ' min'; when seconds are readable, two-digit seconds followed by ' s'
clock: 2 h 43 min
